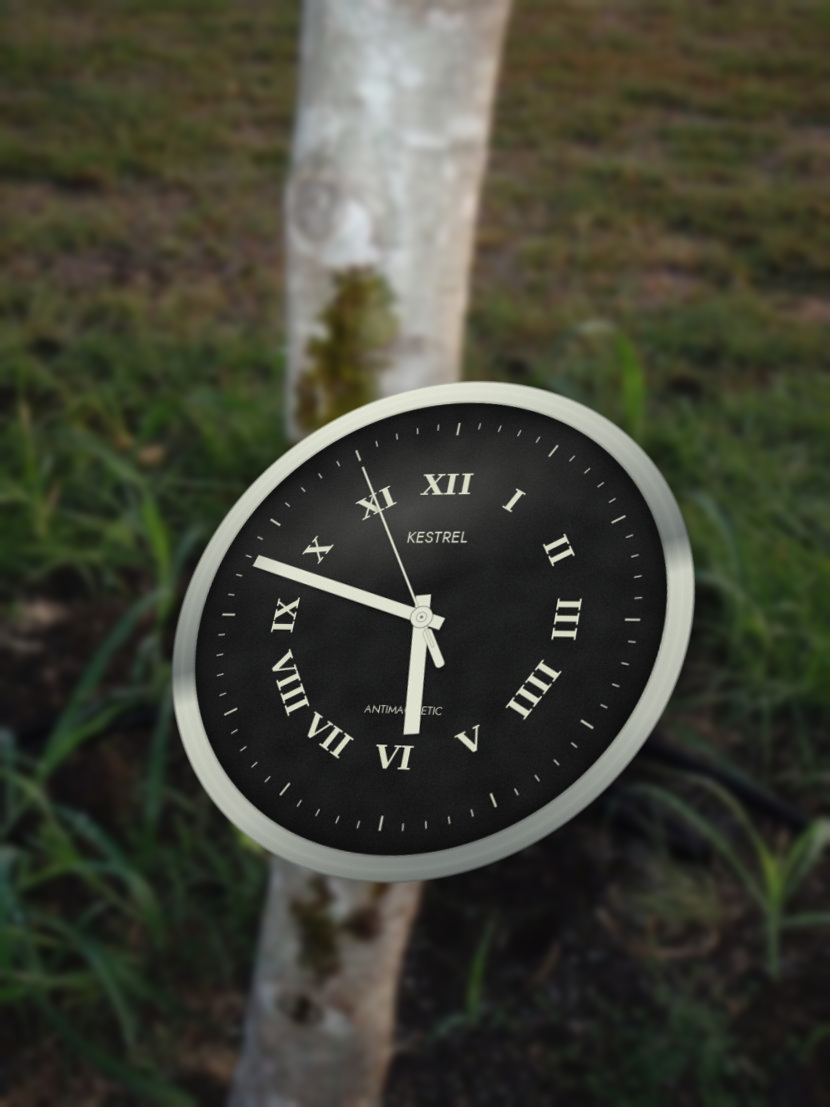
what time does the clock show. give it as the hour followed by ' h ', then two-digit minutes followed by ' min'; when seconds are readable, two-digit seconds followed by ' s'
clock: 5 h 47 min 55 s
